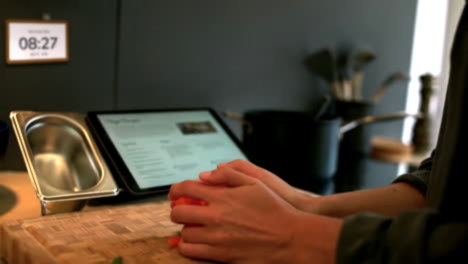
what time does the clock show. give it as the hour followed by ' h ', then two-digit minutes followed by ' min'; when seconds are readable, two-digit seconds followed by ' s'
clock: 8 h 27 min
